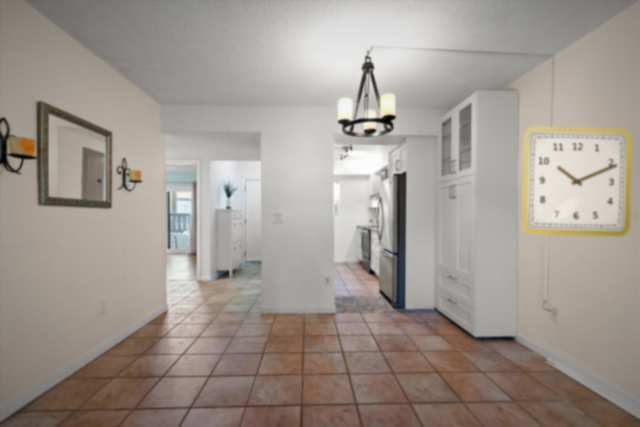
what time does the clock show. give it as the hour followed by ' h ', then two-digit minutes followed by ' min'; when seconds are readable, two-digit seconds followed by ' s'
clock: 10 h 11 min
